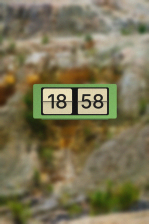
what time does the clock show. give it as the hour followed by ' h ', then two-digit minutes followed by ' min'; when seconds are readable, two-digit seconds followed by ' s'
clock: 18 h 58 min
